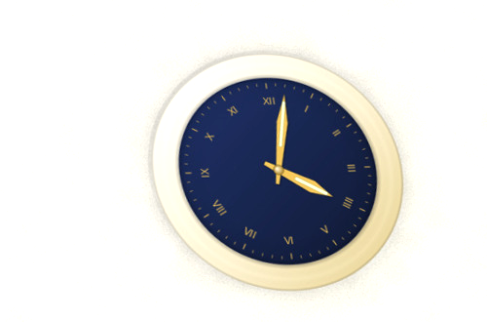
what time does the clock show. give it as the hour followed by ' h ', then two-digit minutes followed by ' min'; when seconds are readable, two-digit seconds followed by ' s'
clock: 4 h 02 min
